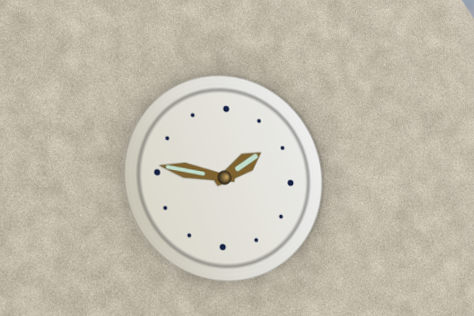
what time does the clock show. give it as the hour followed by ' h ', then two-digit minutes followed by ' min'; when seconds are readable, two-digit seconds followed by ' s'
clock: 1 h 46 min
